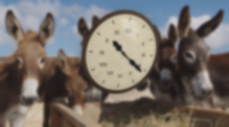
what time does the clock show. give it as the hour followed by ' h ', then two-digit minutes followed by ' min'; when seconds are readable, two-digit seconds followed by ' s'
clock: 10 h 21 min
